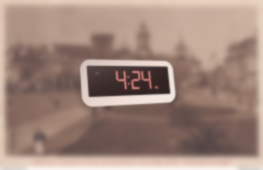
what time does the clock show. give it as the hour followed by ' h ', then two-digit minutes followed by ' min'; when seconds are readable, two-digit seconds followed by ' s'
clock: 4 h 24 min
